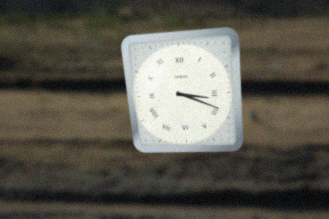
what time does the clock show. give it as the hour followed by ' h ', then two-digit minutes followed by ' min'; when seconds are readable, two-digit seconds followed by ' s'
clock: 3 h 19 min
